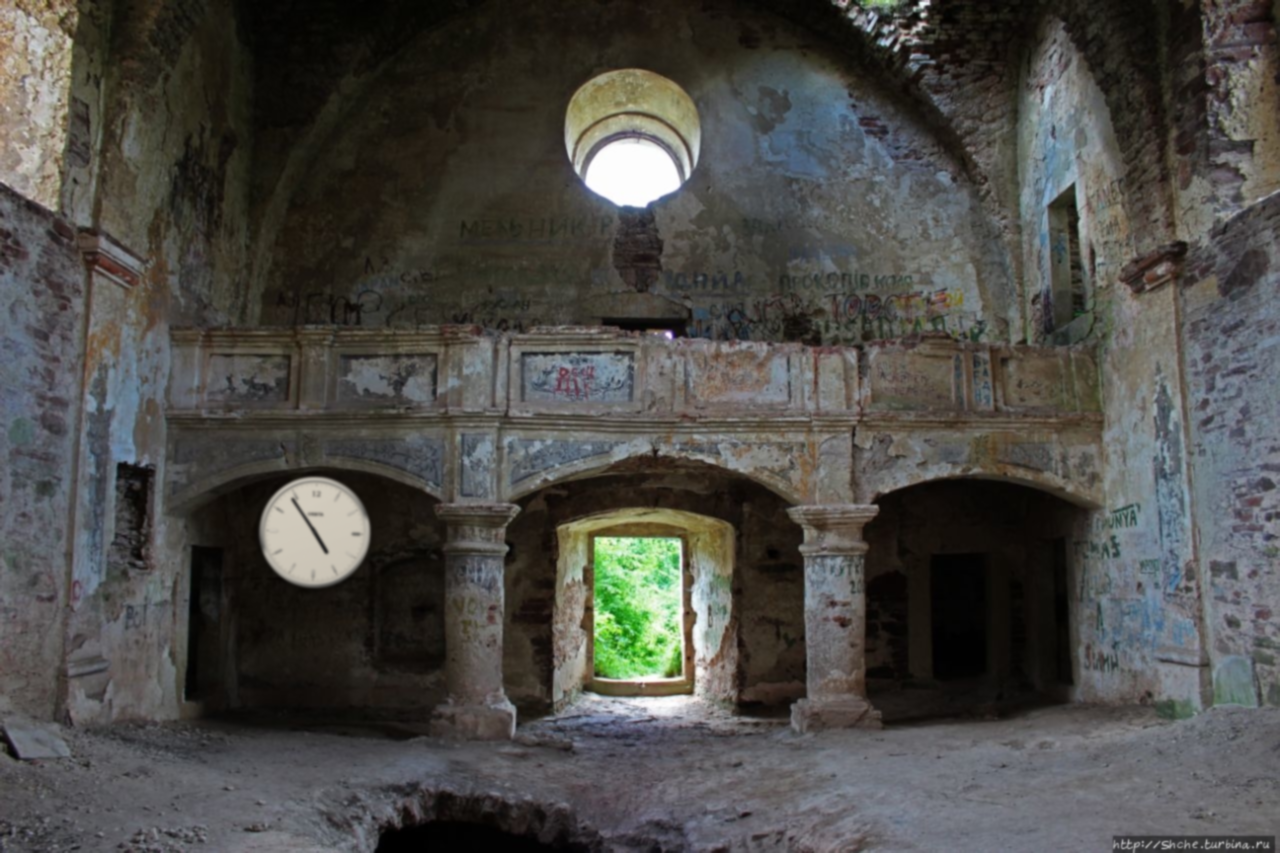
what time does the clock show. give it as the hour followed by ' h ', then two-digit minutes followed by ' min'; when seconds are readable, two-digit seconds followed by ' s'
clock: 4 h 54 min
